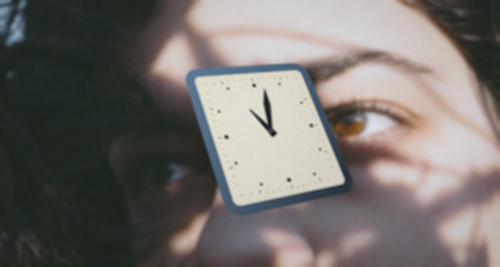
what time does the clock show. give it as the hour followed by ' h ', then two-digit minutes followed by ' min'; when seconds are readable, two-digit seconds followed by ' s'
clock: 11 h 02 min
